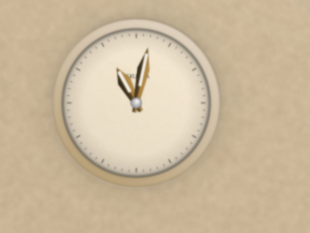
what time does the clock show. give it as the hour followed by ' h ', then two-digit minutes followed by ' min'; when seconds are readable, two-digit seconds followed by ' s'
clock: 11 h 02 min
